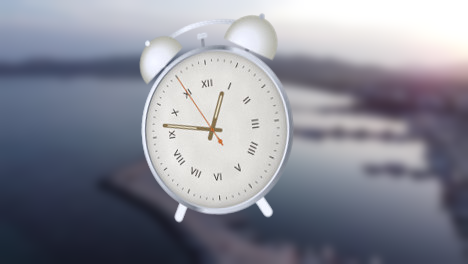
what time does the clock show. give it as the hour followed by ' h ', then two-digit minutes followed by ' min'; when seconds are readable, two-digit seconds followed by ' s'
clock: 12 h 46 min 55 s
